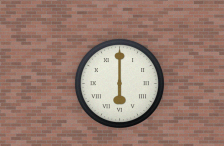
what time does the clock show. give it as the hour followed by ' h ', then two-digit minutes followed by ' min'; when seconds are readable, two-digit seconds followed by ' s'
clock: 6 h 00 min
